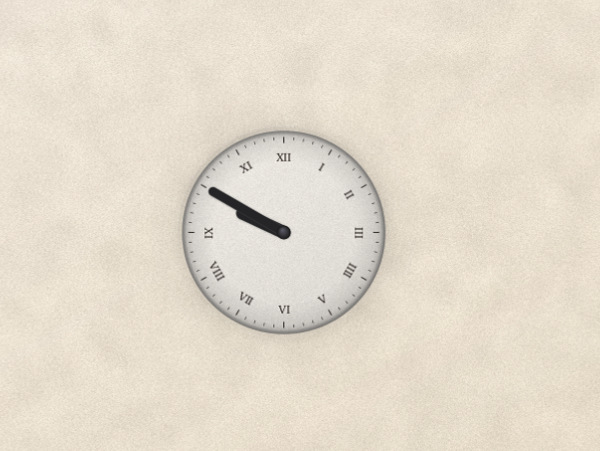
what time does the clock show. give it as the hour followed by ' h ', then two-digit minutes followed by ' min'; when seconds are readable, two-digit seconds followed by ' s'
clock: 9 h 50 min
